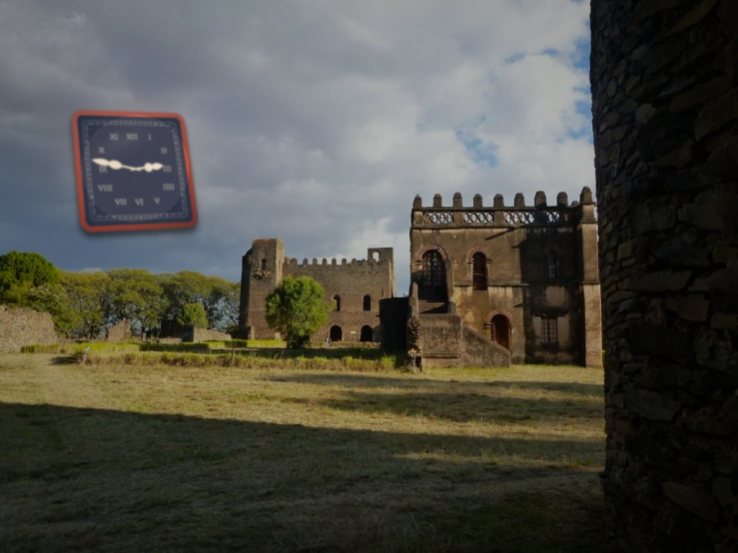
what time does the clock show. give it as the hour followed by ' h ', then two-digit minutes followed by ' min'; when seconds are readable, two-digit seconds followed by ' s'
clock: 2 h 47 min
